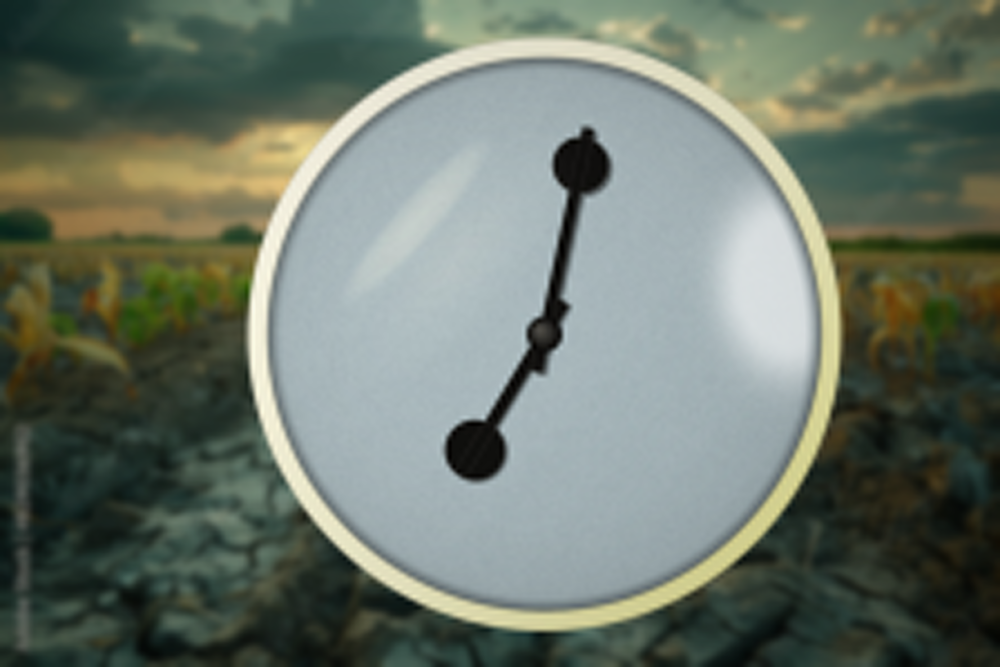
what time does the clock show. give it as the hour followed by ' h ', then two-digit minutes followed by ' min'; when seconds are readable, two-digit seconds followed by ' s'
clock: 7 h 02 min
